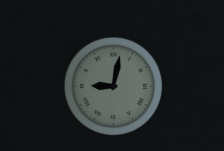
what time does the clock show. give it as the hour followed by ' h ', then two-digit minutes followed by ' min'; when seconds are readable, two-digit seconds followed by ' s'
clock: 9 h 02 min
